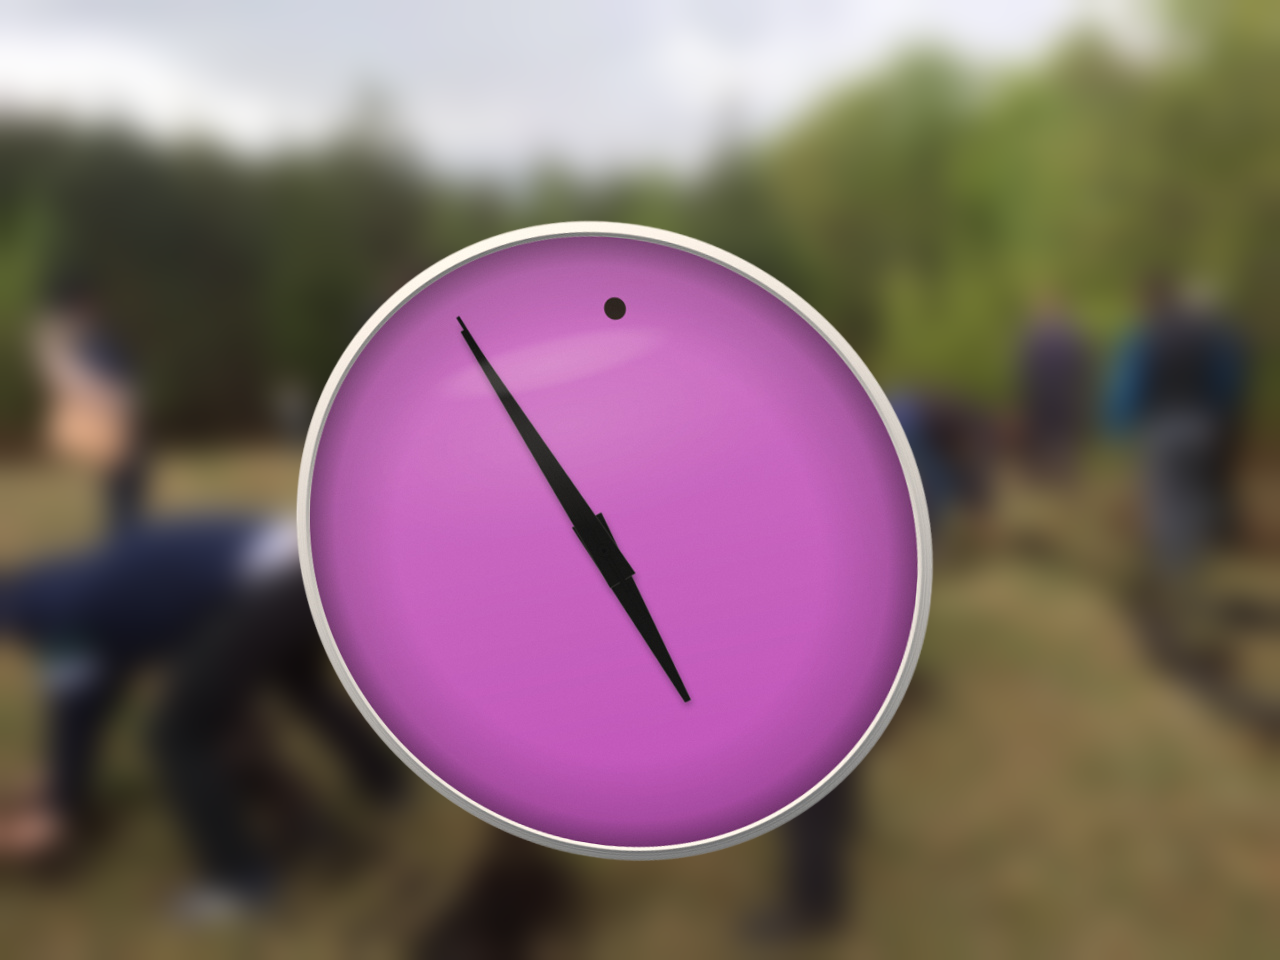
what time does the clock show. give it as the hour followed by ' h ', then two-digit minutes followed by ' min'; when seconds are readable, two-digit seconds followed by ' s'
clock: 4 h 53 min 54 s
